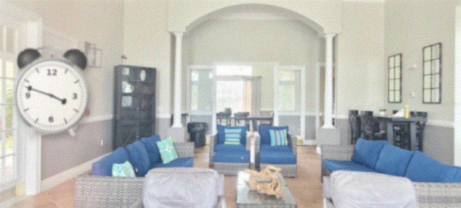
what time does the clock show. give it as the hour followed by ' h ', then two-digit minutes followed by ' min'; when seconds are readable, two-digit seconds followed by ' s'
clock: 3 h 48 min
